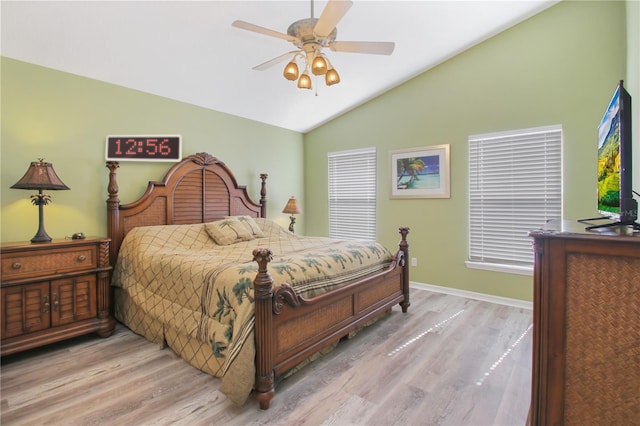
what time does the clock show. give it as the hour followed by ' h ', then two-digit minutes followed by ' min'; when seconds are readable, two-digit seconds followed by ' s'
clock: 12 h 56 min
